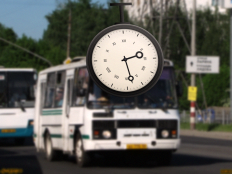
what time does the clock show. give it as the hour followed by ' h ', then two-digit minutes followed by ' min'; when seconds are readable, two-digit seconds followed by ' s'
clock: 2 h 28 min
